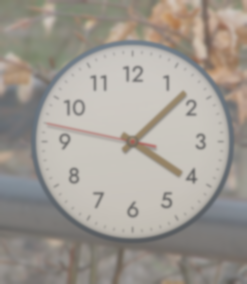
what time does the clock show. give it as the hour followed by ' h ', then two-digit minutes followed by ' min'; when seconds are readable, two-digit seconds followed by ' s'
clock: 4 h 07 min 47 s
